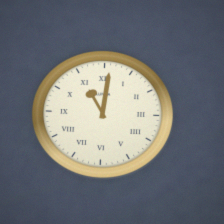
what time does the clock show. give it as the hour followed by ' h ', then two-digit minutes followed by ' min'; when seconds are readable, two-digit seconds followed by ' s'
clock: 11 h 01 min
